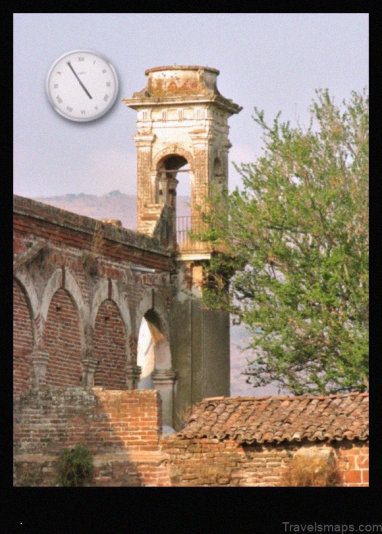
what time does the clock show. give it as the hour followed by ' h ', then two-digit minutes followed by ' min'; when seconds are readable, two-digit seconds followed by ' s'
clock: 4 h 55 min
